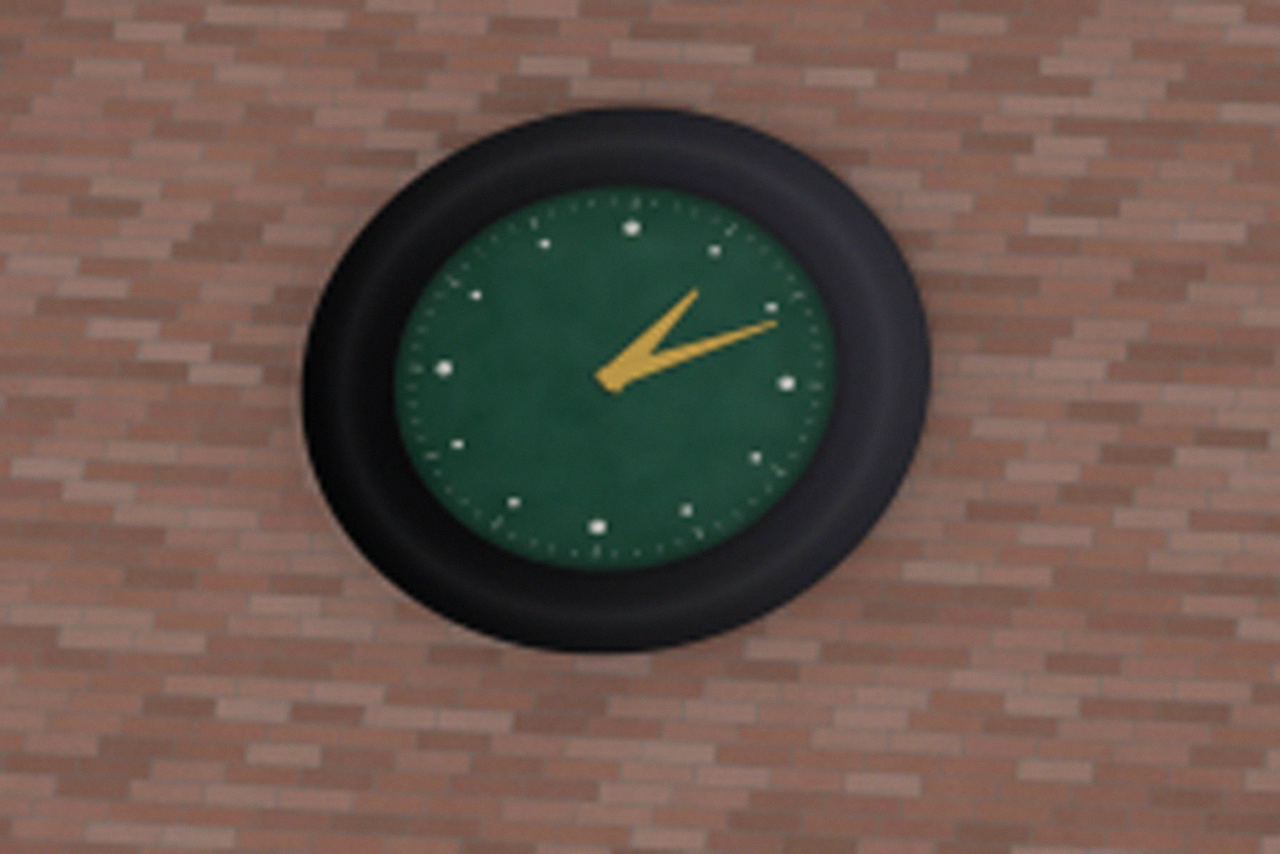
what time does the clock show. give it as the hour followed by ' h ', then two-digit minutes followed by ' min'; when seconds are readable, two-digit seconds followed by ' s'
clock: 1 h 11 min
